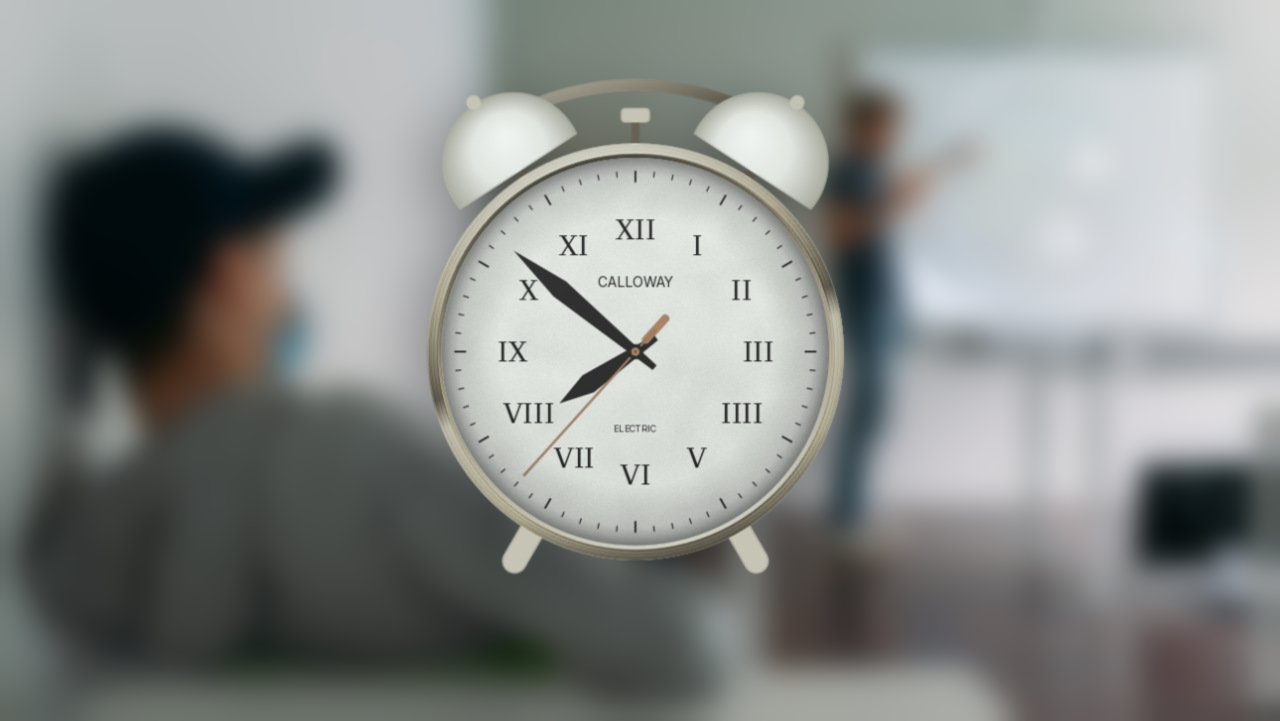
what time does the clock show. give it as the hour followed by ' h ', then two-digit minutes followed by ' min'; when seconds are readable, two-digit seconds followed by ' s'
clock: 7 h 51 min 37 s
